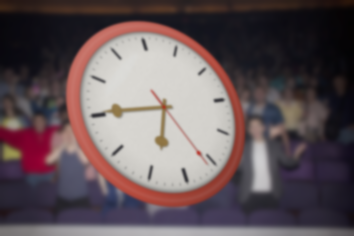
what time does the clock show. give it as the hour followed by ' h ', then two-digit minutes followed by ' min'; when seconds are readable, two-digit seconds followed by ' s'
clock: 6 h 45 min 26 s
